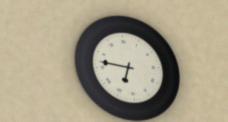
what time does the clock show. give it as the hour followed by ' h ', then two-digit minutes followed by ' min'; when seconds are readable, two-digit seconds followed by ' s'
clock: 6 h 47 min
